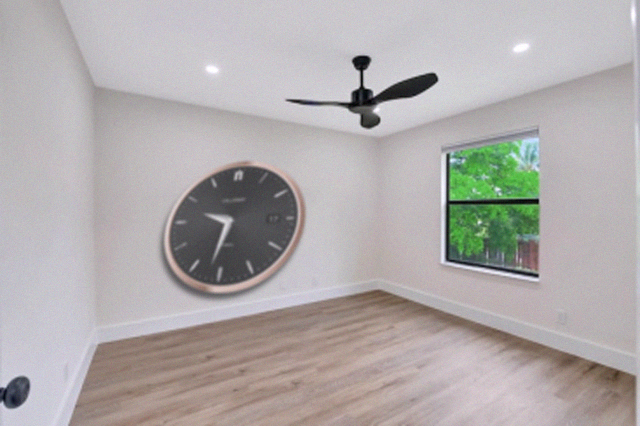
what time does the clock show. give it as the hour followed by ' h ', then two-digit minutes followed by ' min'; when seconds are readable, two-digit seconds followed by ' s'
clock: 9 h 32 min
